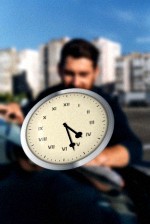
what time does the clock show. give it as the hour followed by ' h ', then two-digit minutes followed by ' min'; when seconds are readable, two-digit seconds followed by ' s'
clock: 4 h 27 min
